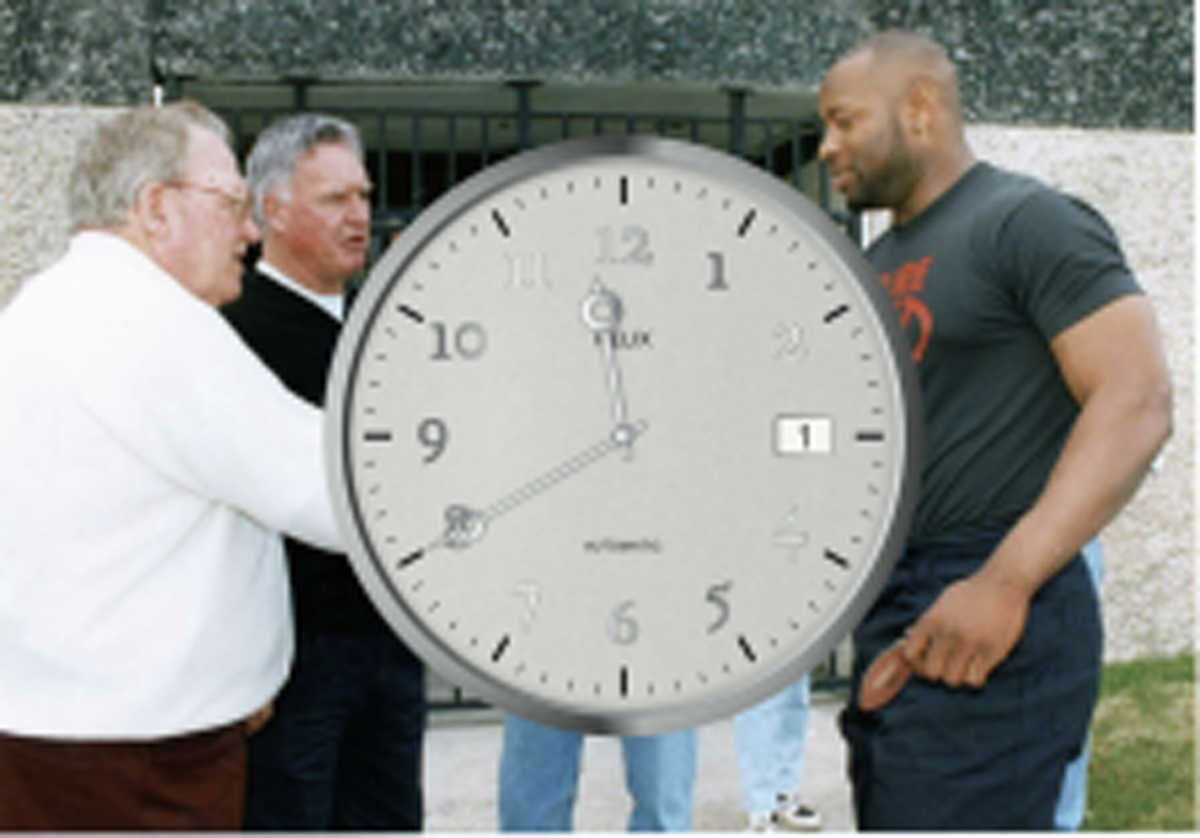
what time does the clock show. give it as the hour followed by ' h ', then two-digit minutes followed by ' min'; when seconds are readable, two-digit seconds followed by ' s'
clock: 11 h 40 min
